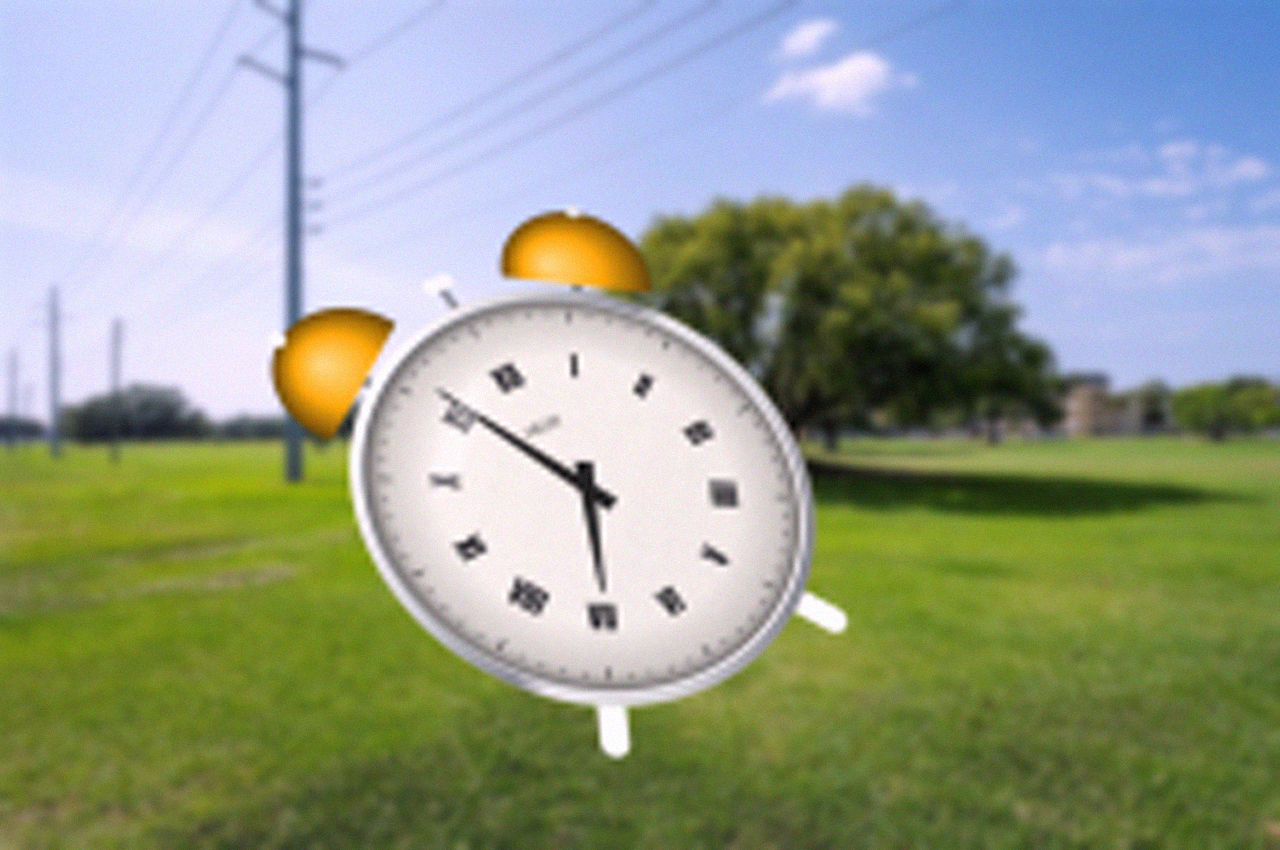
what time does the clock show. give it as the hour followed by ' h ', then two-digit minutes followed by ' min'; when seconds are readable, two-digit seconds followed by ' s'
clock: 6 h 56 min
